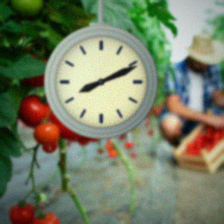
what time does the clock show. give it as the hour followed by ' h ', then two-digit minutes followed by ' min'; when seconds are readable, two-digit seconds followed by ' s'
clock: 8 h 11 min
